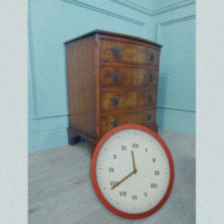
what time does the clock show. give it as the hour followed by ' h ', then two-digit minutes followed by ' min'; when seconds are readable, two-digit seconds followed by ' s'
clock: 11 h 39 min
